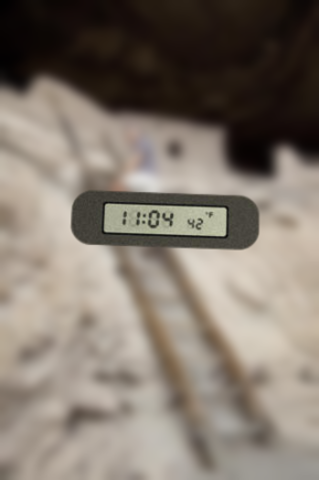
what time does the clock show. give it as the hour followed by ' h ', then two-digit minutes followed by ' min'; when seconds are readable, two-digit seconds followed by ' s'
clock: 11 h 04 min
